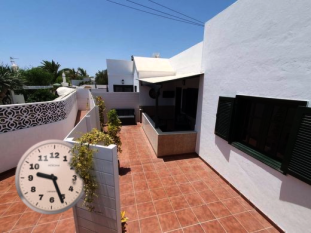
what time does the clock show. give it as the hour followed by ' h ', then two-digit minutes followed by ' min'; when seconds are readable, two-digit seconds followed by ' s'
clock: 9 h 26 min
